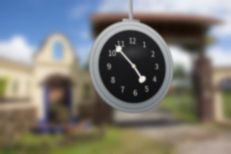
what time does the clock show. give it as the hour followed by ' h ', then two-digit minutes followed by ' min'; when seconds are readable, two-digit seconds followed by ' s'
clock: 4 h 53 min
